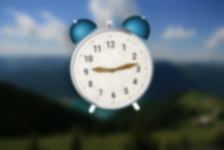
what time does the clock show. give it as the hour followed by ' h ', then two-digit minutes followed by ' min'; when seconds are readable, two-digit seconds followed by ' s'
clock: 9 h 13 min
